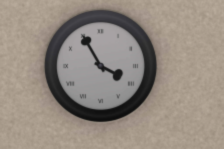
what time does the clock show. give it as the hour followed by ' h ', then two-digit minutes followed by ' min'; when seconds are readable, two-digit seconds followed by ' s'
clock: 3 h 55 min
